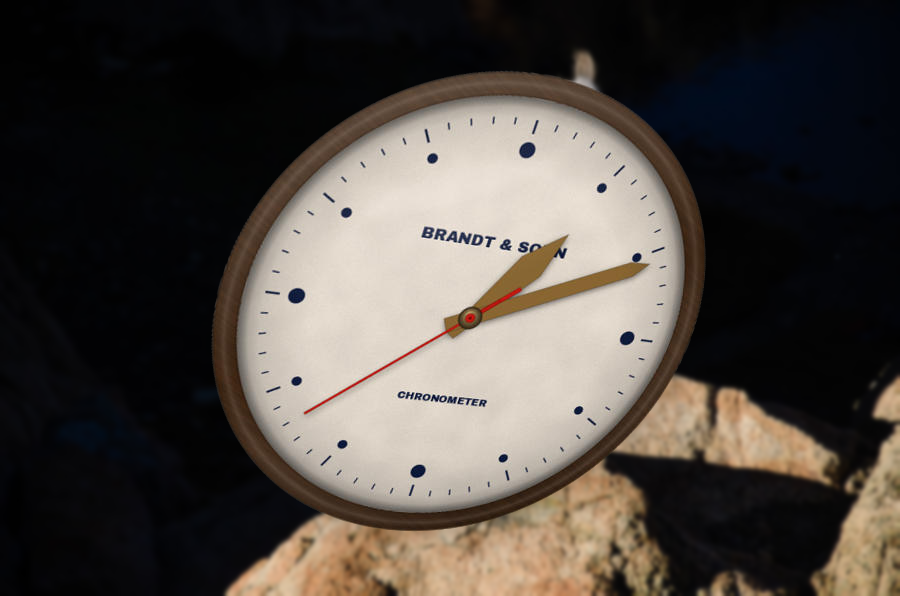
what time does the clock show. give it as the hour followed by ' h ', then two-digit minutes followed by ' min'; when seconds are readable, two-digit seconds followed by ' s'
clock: 1 h 10 min 38 s
